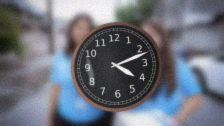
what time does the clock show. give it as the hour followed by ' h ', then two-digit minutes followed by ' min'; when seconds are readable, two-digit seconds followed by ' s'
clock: 4 h 12 min
